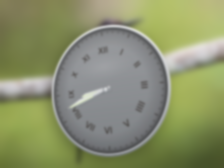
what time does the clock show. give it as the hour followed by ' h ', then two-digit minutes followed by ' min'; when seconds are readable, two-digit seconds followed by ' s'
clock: 8 h 42 min
